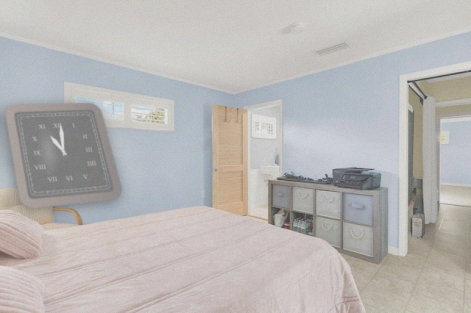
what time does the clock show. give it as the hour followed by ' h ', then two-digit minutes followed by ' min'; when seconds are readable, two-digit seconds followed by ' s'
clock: 11 h 01 min
